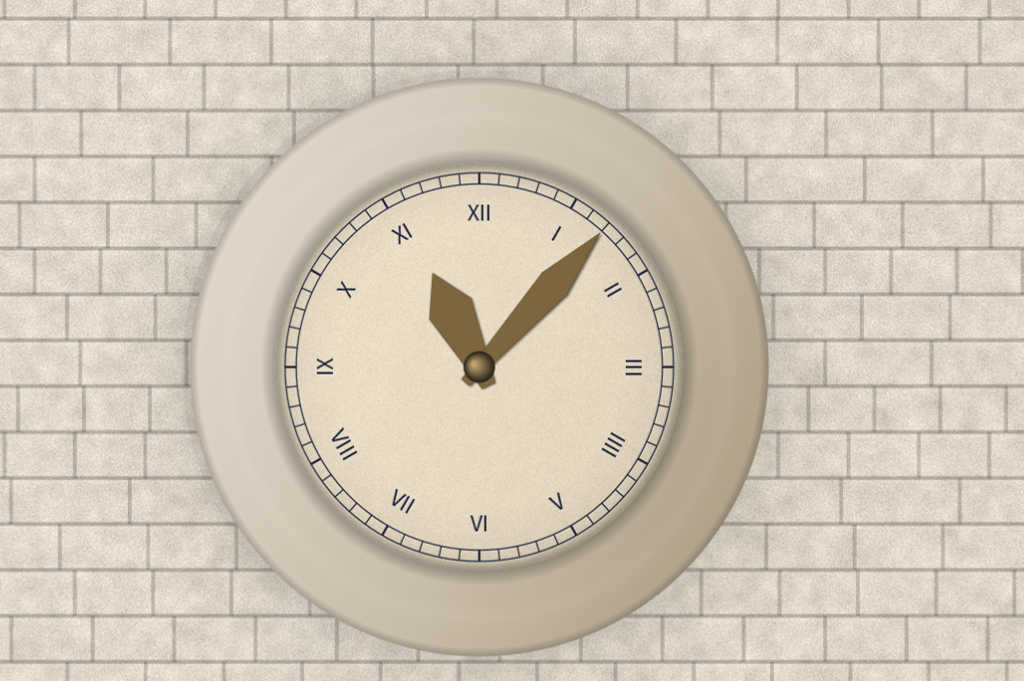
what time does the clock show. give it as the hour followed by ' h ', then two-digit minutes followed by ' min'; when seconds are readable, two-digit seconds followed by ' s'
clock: 11 h 07 min
